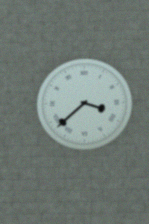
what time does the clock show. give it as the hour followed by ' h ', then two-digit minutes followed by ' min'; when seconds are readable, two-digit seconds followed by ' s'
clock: 3 h 38 min
